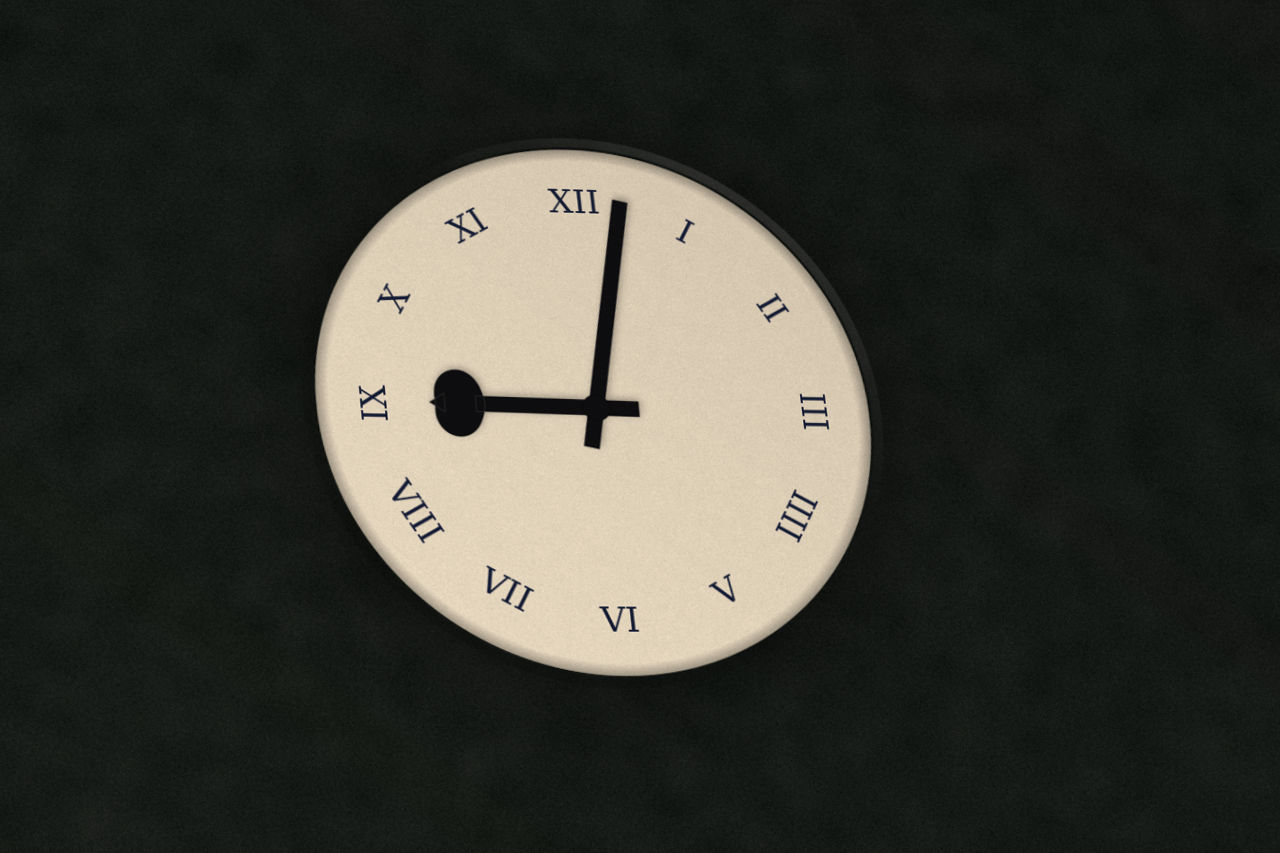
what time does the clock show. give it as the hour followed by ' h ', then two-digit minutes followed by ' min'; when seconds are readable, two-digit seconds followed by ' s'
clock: 9 h 02 min
